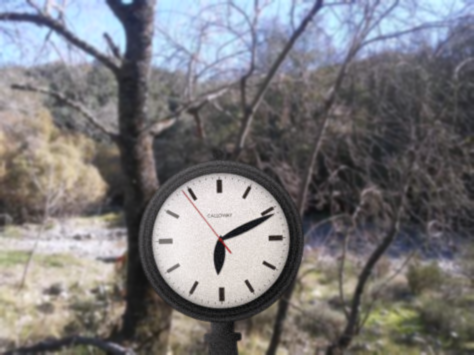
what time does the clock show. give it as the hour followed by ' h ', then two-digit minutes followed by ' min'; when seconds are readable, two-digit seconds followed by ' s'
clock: 6 h 10 min 54 s
